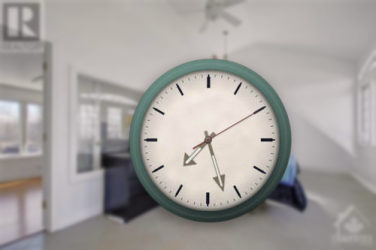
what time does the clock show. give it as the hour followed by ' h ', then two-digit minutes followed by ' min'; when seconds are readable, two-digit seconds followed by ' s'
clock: 7 h 27 min 10 s
